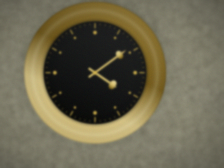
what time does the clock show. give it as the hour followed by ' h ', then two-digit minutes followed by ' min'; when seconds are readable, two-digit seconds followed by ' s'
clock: 4 h 09 min
